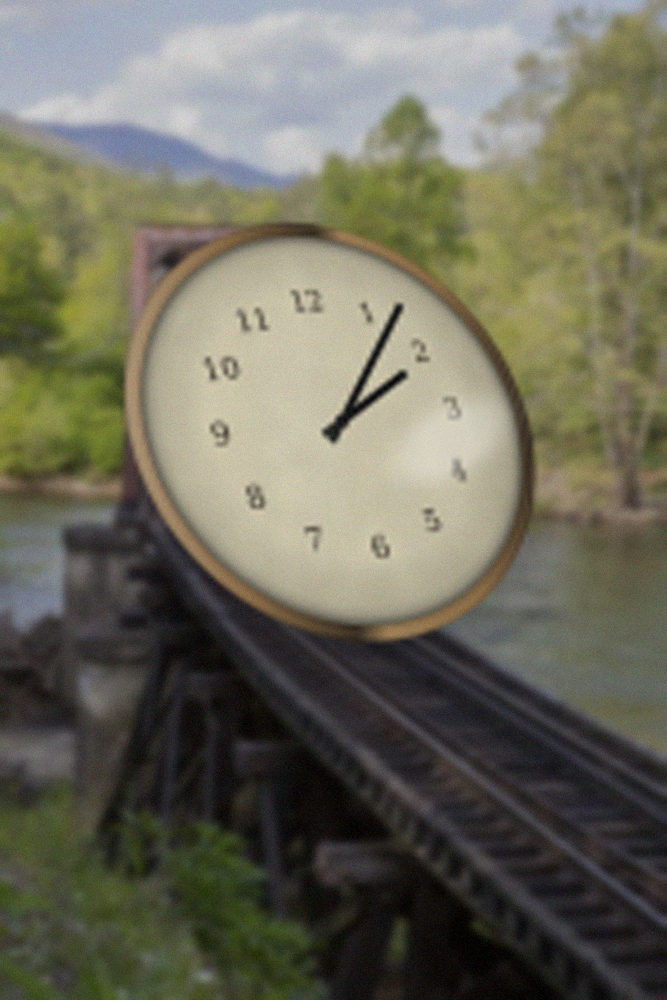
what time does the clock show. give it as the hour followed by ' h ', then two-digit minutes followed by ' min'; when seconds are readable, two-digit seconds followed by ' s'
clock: 2 h 07 min
